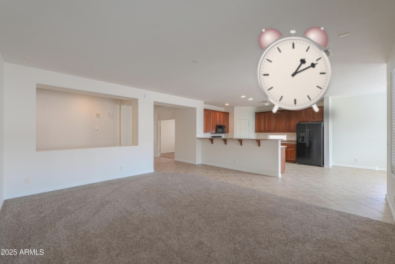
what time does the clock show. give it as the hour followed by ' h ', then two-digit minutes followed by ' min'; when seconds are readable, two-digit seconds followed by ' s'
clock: 1 h 11 min
